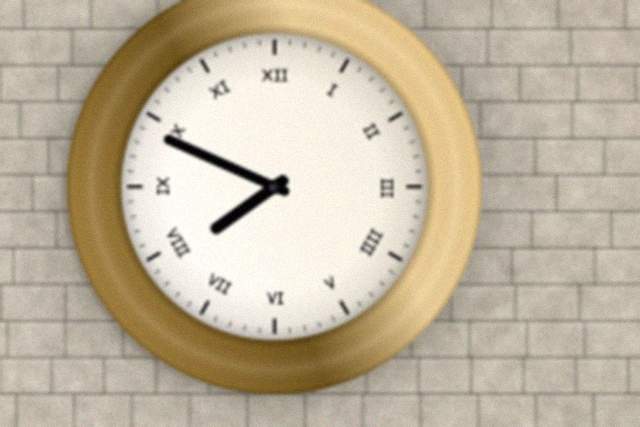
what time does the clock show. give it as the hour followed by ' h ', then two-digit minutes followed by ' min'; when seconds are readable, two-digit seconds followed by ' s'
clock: 7 h 49 min
